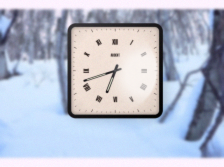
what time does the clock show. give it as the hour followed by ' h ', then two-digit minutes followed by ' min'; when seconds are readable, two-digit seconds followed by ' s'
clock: 6 h 42 min
